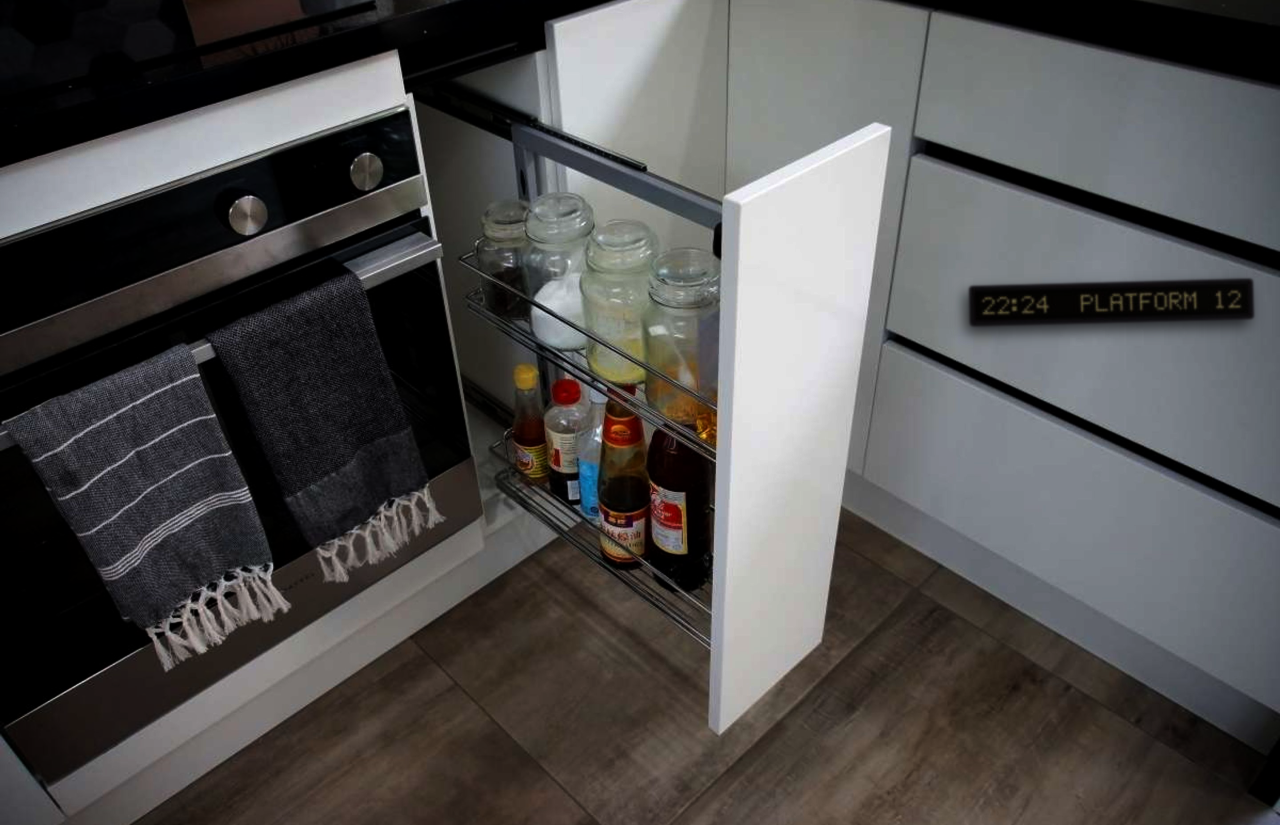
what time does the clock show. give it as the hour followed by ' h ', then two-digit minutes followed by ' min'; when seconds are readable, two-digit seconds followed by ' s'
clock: 22 h 24 min
